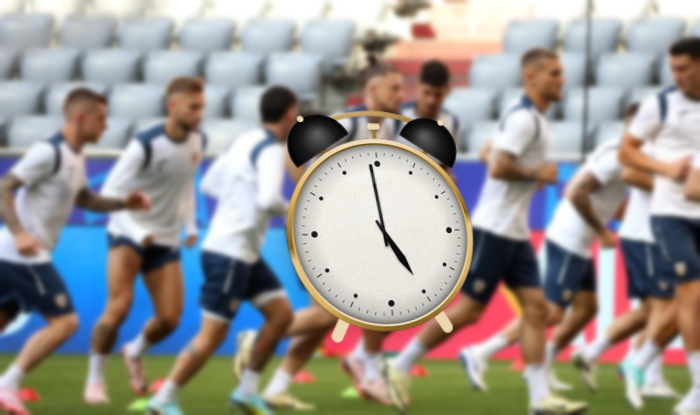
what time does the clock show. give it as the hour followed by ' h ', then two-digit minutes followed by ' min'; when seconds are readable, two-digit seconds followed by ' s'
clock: 4 h 59 min
